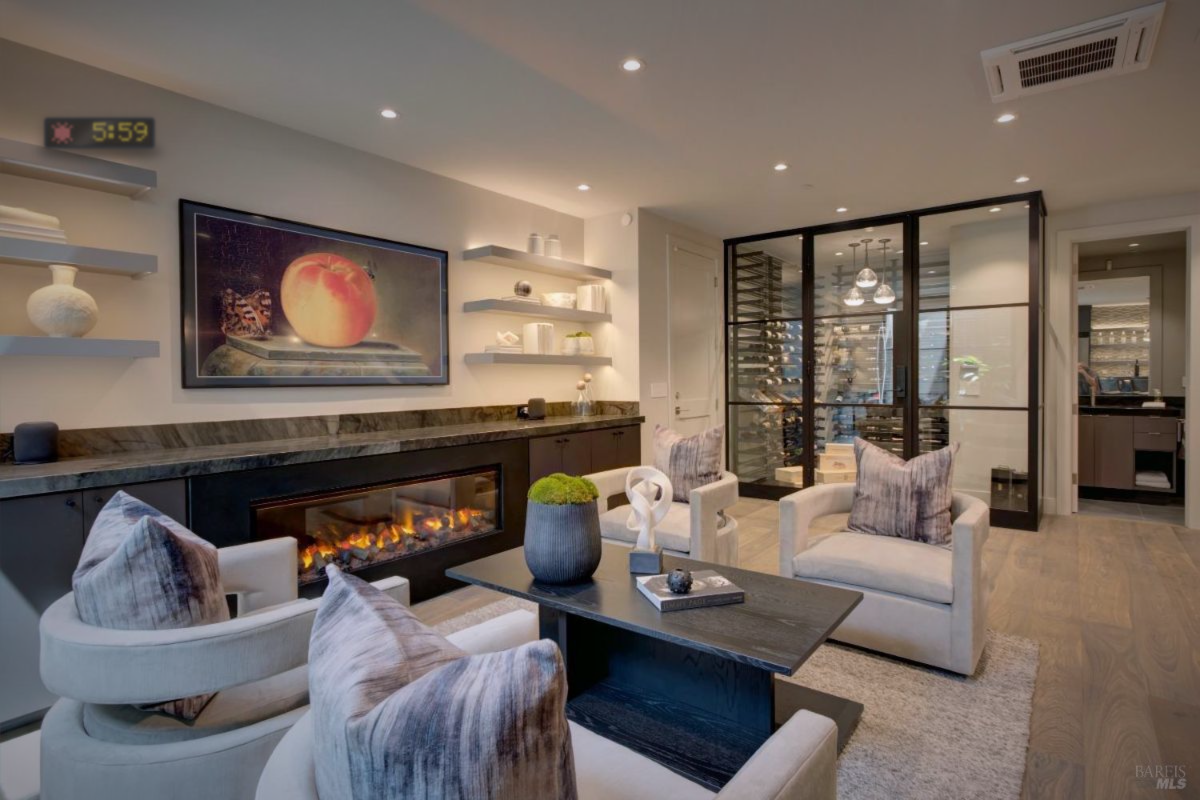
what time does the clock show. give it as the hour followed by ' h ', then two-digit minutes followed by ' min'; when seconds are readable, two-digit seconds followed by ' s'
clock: 5 h 59 min
